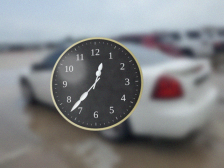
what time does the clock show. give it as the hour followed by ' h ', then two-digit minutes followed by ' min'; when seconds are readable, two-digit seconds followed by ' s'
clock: 12 h 37 min
